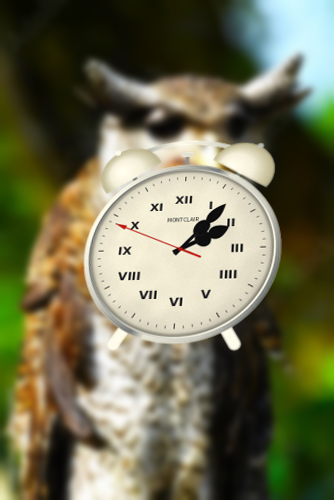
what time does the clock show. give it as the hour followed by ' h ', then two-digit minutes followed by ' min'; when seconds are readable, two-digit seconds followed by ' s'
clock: 2 h 06 min 49 s
